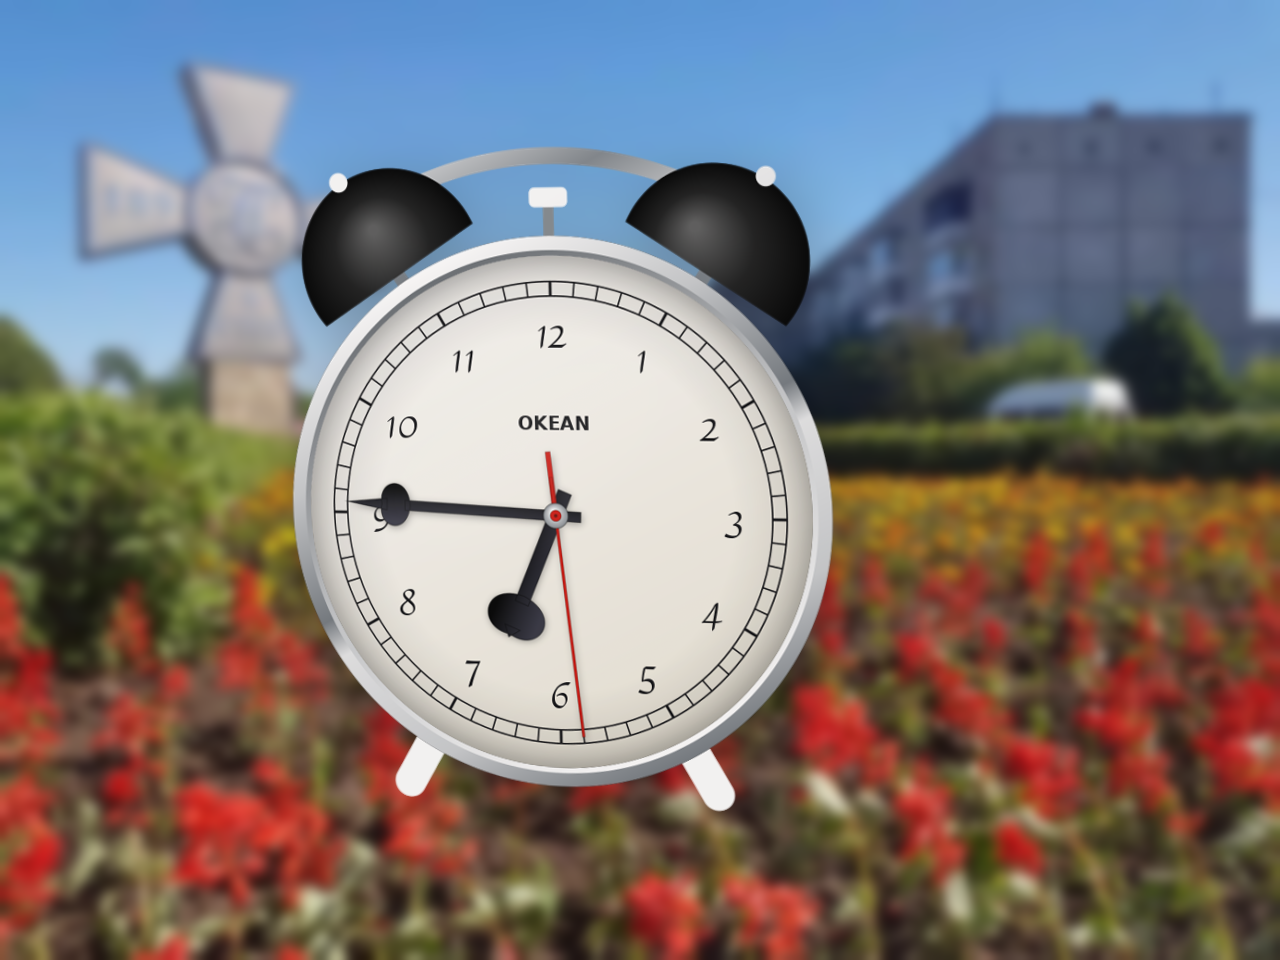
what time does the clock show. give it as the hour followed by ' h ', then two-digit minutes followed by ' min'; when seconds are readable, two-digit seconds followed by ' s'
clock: 6 h 45 min 29 s
